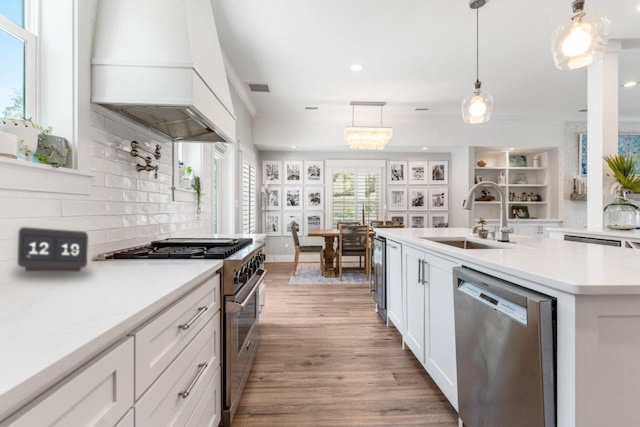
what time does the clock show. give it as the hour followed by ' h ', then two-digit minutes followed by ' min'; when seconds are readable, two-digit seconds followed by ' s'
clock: 12 h 19 min
